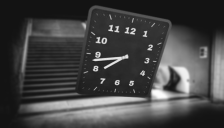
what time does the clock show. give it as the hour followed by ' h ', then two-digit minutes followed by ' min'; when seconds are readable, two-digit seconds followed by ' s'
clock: 7 h 43 min
